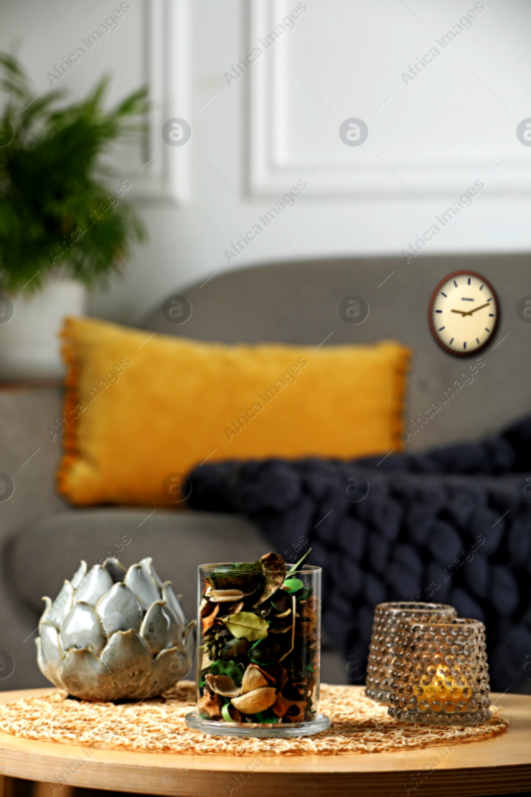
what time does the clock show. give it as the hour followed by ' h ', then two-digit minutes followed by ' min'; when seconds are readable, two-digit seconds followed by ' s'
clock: 9 h 11 min
